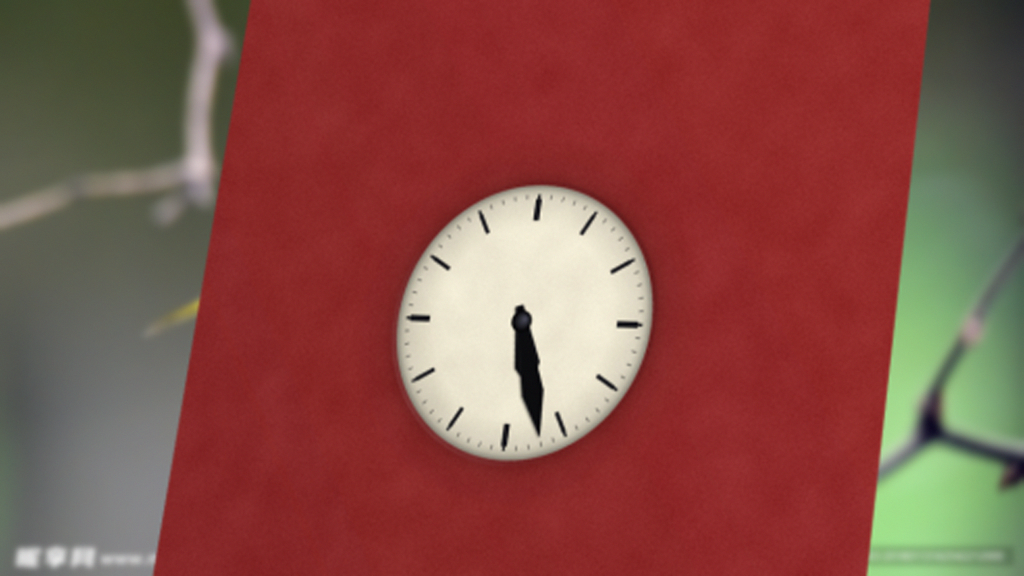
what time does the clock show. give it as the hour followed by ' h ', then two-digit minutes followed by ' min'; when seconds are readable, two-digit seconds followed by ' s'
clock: 5 h 27 min
